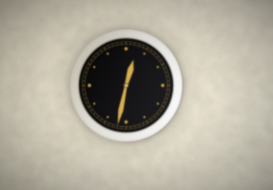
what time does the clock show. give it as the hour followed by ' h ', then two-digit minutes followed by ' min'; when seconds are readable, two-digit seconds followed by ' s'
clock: 12 h 32 min
